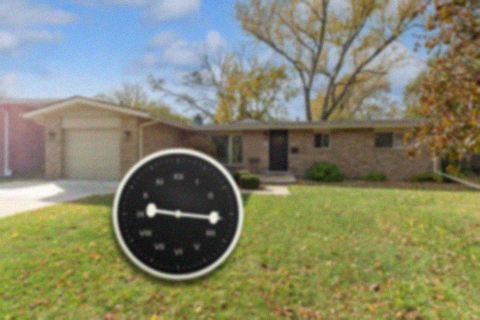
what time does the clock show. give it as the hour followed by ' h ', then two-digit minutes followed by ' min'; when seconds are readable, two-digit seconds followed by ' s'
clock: 9 h 16 min
